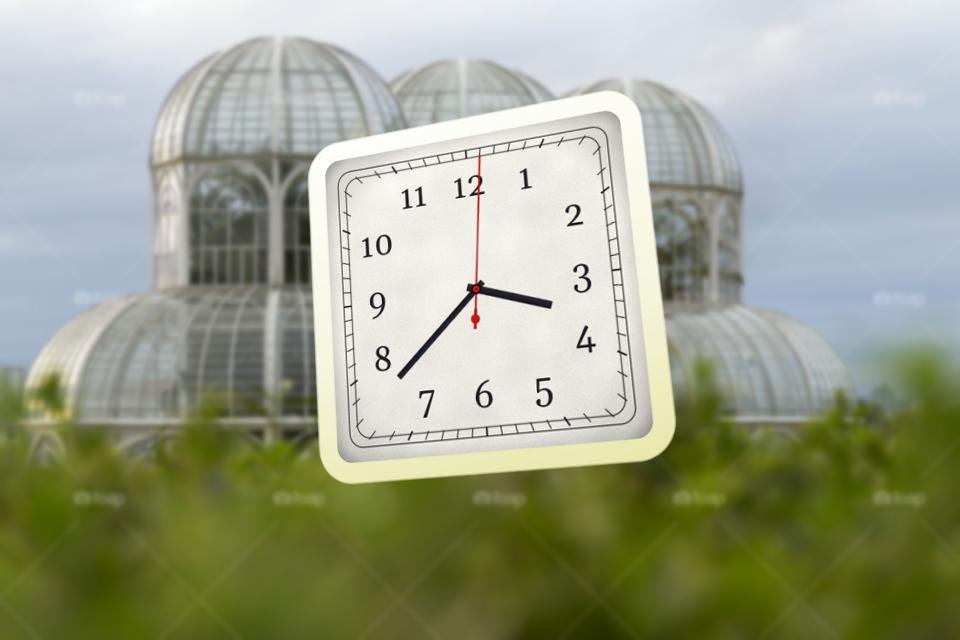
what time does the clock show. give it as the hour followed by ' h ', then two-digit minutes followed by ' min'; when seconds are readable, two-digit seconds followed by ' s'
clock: 3 h 38 min 01 s
